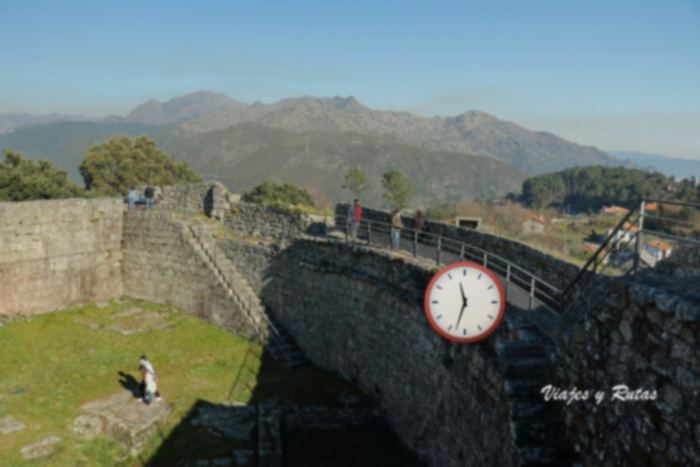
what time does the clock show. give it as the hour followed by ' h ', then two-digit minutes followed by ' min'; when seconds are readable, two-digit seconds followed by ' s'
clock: 11 h 33 min
